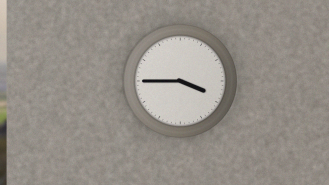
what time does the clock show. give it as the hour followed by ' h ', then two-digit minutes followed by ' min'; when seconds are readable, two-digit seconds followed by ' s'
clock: 3 h 45 min
